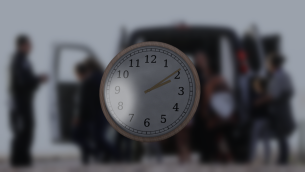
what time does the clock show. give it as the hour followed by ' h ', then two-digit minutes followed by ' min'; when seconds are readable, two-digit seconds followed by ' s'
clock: 2 h 09 min
